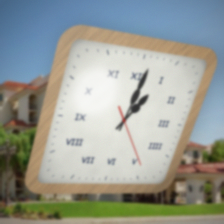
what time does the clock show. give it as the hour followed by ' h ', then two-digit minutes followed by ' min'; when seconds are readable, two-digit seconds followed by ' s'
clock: 1 h 01 min 24 s
